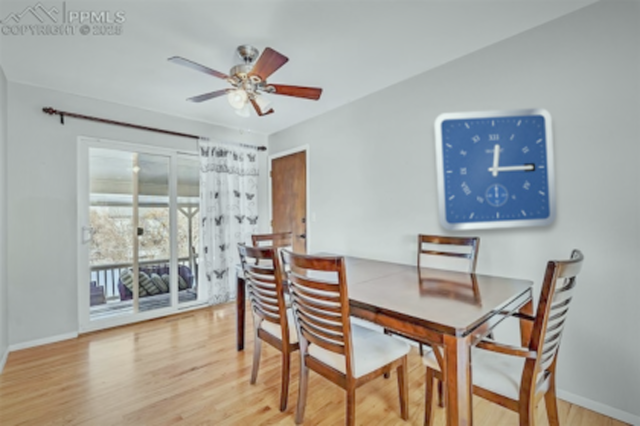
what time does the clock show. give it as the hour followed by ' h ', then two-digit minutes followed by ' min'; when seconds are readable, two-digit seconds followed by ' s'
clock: 12 h 15 min
